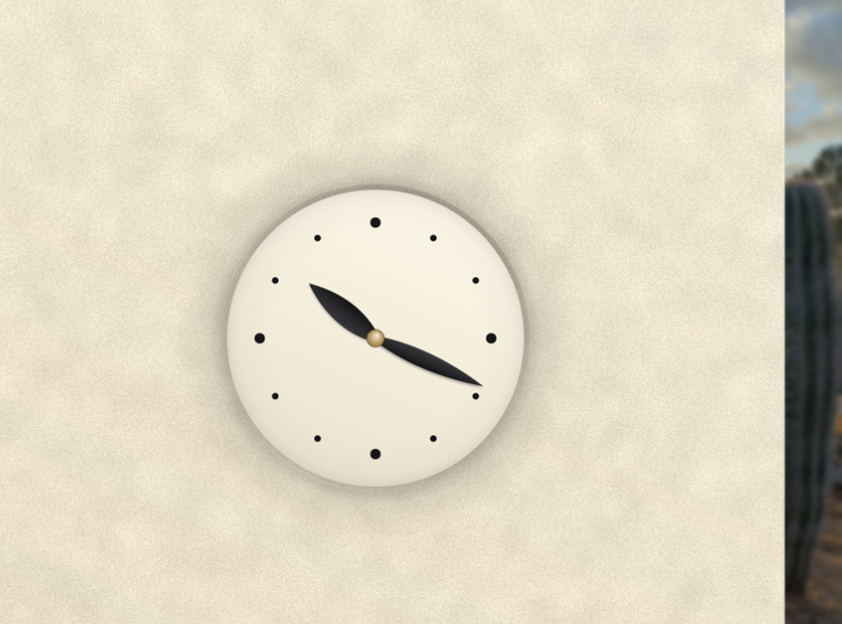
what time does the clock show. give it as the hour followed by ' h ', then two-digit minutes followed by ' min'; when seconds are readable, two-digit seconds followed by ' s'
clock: 10 h 19 min
